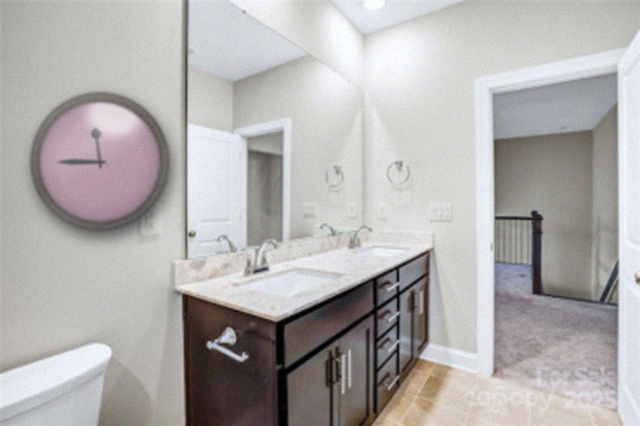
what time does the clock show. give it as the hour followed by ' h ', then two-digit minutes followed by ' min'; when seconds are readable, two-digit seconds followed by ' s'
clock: 11 h 45 min
